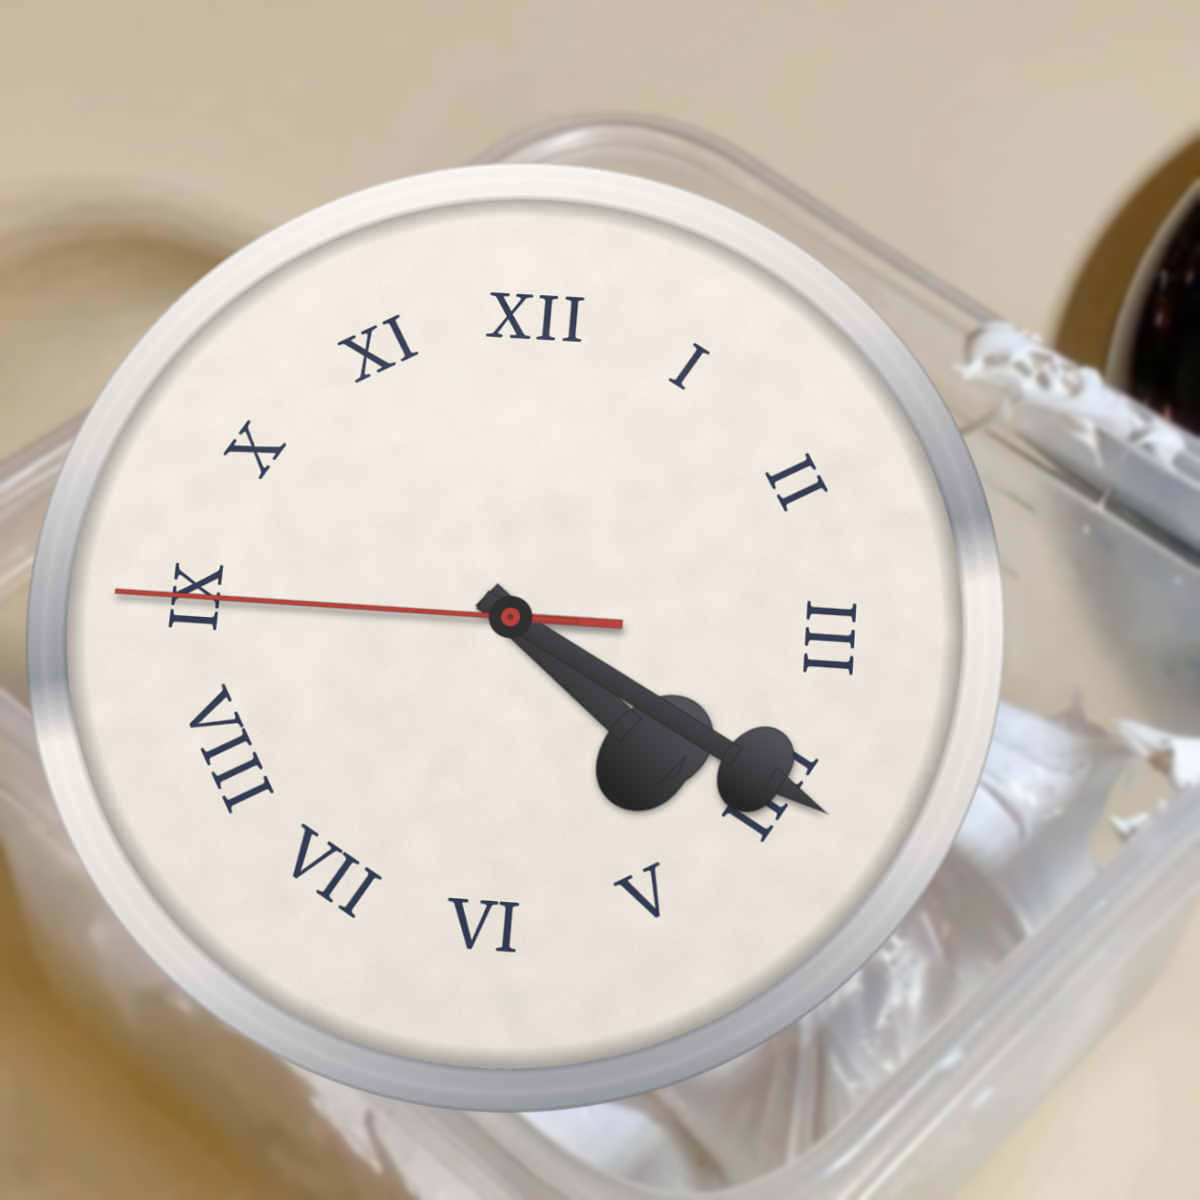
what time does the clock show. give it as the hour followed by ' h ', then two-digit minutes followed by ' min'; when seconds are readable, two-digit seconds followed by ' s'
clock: 4 h 19 min 45 s
